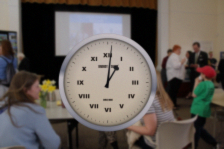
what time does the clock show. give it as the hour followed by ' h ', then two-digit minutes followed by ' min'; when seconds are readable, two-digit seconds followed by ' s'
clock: 1 h 01 min
